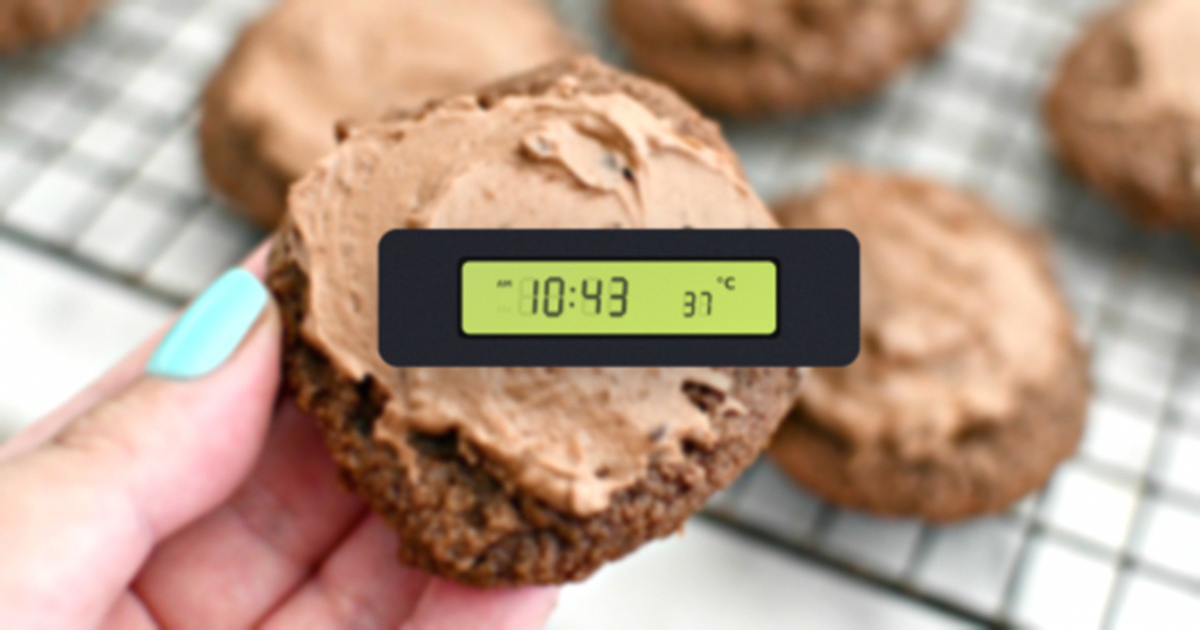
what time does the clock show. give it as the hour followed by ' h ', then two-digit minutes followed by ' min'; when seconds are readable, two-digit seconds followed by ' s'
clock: 10 h 43 min
